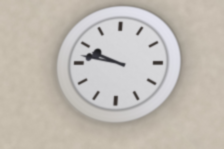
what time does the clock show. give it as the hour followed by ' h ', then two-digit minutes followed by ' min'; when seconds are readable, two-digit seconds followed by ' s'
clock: 9 h 47 min
